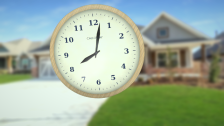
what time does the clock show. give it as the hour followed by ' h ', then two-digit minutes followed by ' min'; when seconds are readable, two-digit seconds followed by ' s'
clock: 8 h 02 min
